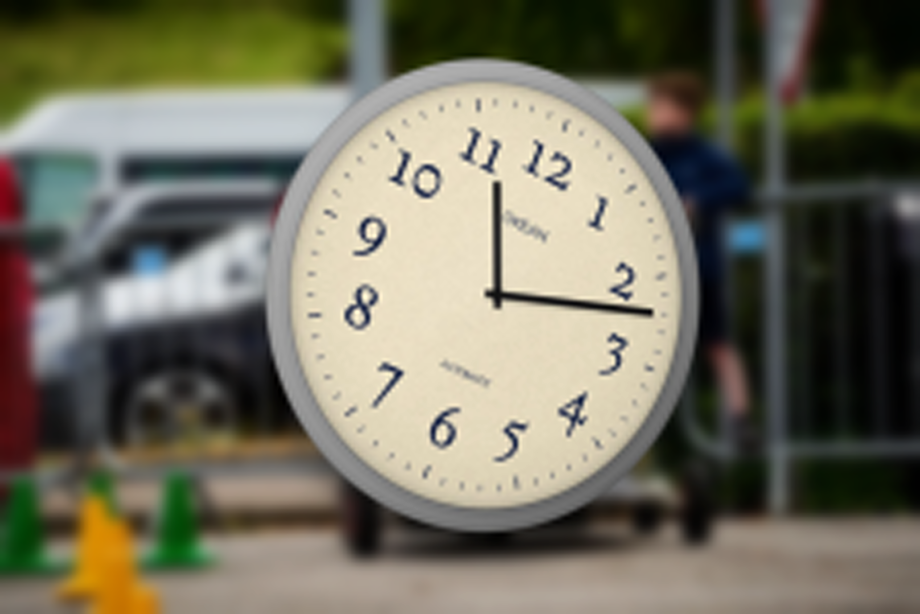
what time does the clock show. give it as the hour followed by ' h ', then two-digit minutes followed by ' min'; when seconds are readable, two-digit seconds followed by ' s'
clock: 11 h 12 min
